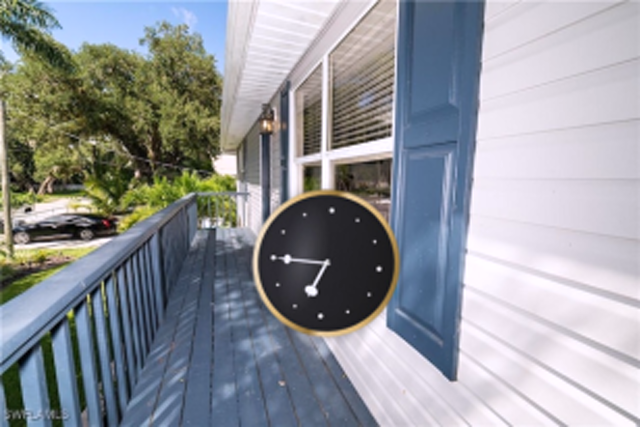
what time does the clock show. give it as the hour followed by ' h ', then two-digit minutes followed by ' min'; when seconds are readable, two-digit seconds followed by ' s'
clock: 6 h 45 min
